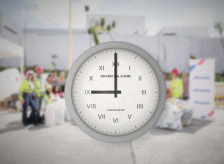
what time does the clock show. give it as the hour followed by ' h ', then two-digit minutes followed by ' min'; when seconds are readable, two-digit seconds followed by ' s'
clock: 9 h 00 min
